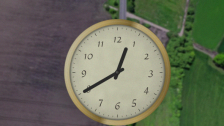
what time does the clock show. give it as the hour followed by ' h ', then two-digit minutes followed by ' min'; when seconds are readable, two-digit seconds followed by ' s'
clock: 12 h 40 min
